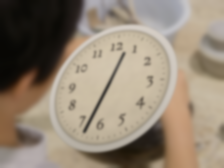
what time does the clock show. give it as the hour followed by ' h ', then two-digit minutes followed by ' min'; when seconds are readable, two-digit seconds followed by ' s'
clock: 12 h 33 min
